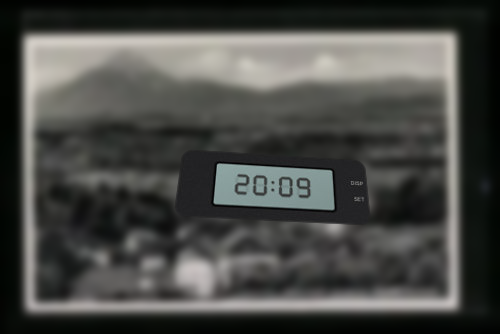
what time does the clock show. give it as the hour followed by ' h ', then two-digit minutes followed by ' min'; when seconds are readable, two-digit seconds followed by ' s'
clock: 20 h 09 min
